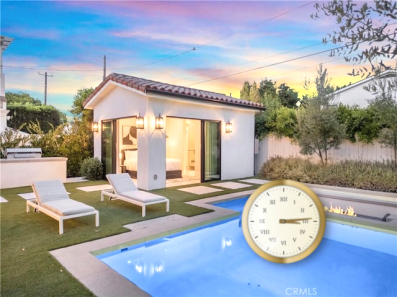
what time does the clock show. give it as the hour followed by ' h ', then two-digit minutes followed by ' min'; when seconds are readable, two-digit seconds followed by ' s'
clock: 3 h 14 min
